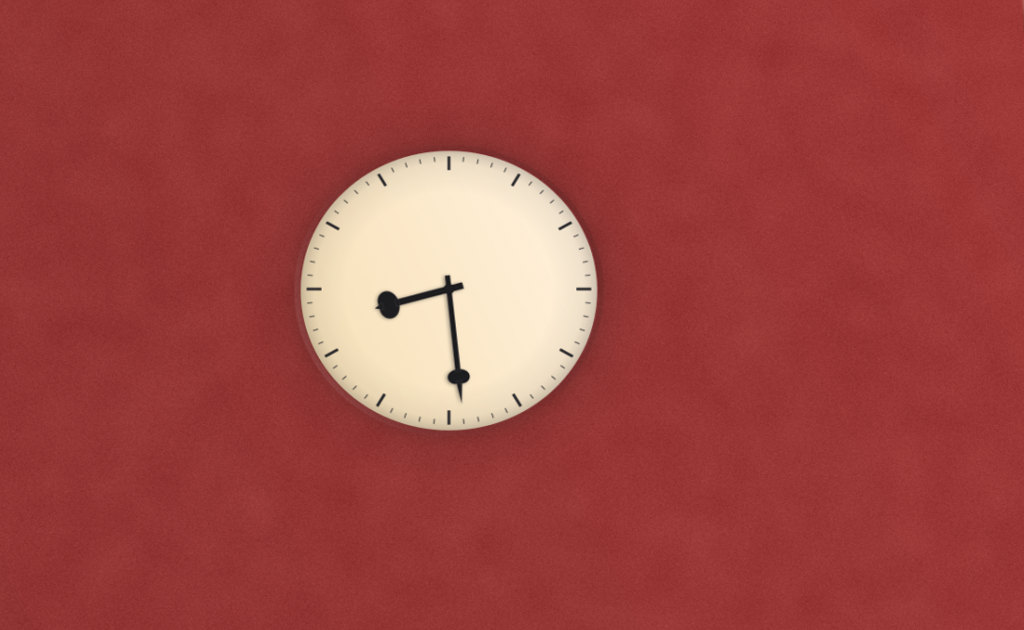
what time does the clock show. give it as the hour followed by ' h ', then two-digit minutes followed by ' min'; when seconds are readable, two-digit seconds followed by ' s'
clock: 8 h 29 min
